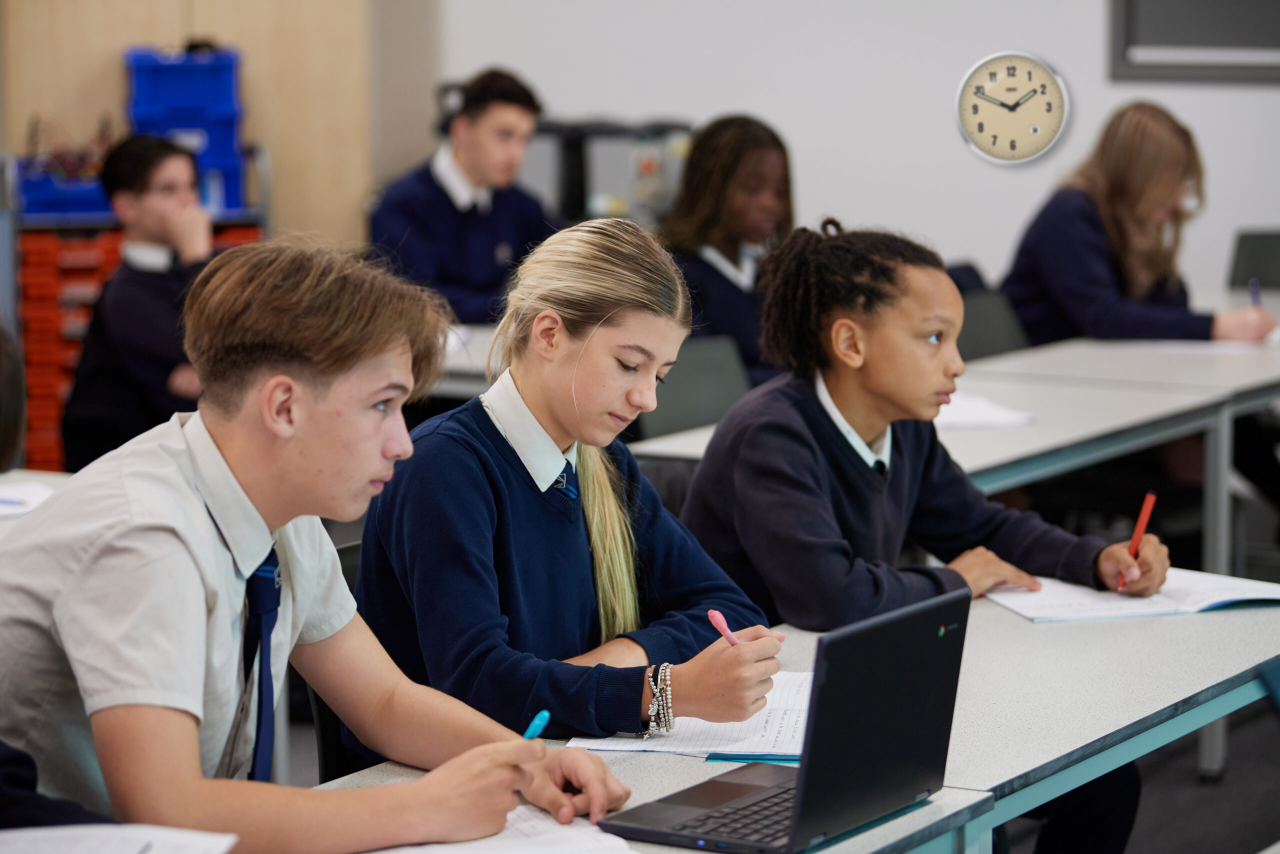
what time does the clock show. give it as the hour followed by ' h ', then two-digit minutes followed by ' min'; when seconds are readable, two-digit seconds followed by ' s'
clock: 1 h 49 min
